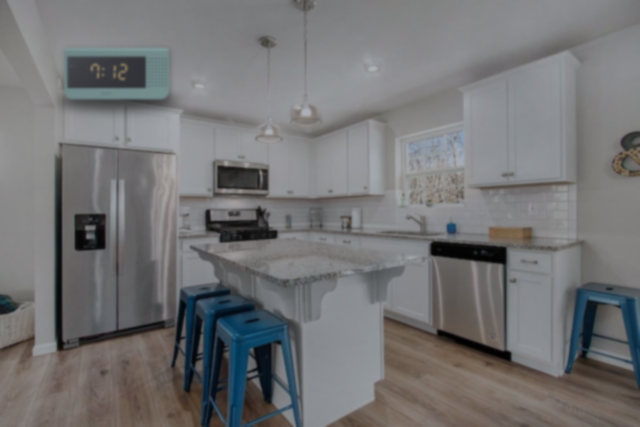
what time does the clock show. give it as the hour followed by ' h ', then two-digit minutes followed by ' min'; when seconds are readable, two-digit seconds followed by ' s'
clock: 7 h 12 min
